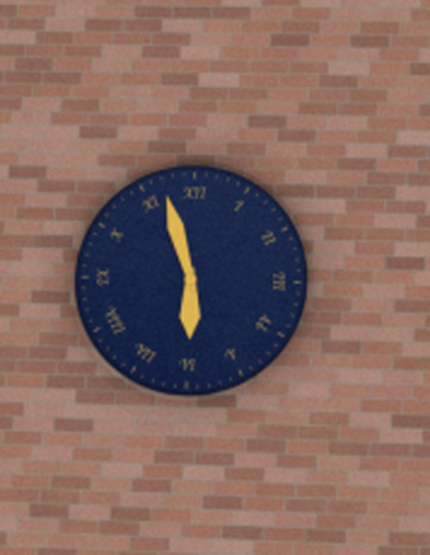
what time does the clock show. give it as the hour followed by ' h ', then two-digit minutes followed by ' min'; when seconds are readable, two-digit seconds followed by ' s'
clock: 5 h 57 min
